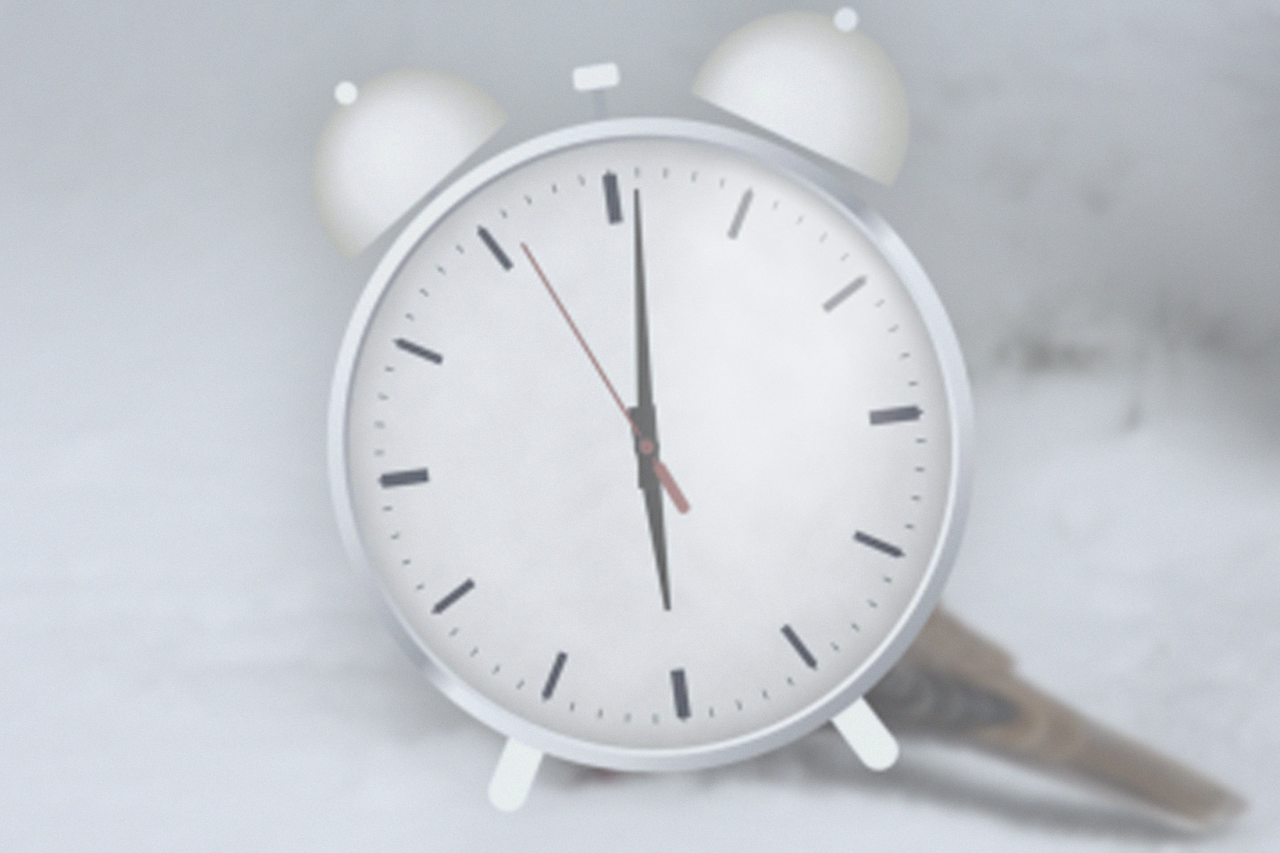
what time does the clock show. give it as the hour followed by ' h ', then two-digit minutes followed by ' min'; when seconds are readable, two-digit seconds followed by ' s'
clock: 6 h 00 min 56 s
